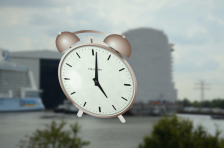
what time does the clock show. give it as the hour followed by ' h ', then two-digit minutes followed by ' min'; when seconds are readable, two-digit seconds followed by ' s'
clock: 5 h 01 min
